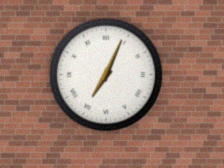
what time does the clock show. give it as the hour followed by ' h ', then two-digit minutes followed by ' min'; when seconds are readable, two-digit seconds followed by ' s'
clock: 7 h 04 min
